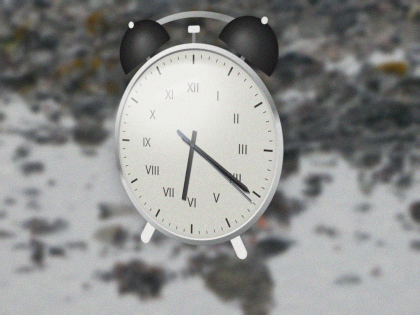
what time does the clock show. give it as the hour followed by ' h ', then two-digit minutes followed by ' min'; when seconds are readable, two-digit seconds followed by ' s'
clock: 6 h 20 min 21 s
